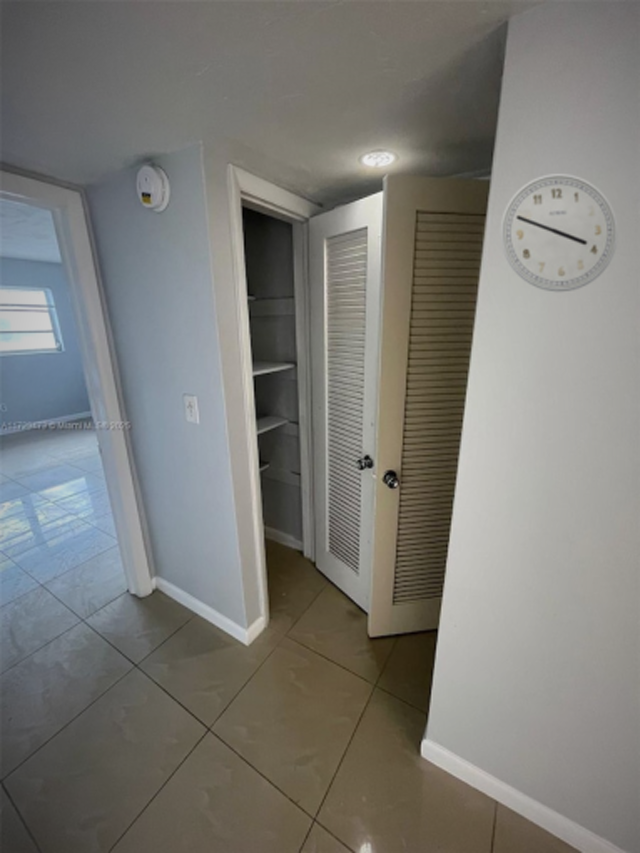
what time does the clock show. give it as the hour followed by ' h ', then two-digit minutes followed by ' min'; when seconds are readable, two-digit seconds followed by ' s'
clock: 3 h 49 min
